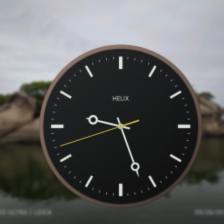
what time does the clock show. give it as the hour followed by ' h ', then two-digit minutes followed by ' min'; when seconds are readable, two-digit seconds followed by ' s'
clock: 9 h 26 min 42 s
